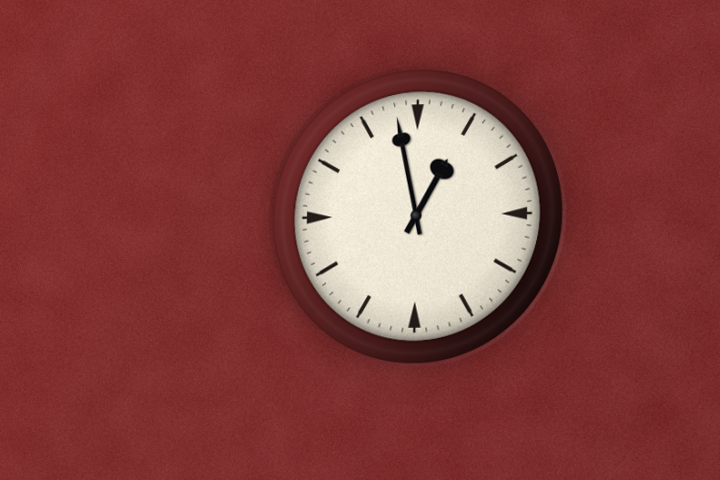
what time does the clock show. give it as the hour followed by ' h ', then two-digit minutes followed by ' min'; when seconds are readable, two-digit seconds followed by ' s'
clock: 12 h 58 min
